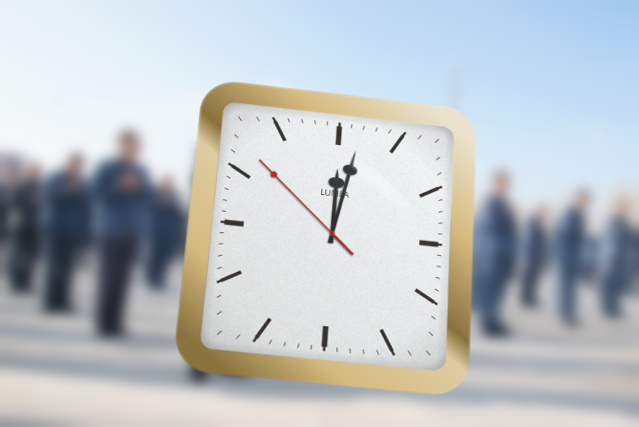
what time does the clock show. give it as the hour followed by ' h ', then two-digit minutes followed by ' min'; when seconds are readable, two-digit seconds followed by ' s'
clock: 12 h 01 min 52 s
